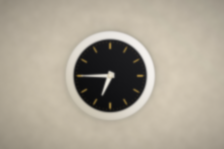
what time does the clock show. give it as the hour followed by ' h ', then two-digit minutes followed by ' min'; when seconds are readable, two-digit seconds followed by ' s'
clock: 6 h 45 min
